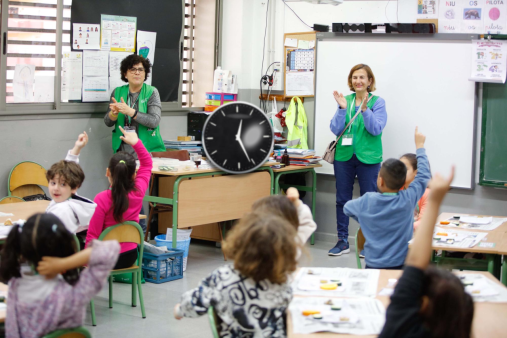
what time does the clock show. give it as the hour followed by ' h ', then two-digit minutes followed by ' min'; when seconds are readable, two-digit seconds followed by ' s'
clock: 12 h 26 min
